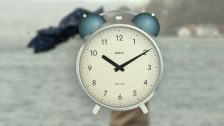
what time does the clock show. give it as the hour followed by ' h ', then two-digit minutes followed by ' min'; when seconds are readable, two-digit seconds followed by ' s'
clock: 10 h 10 min
